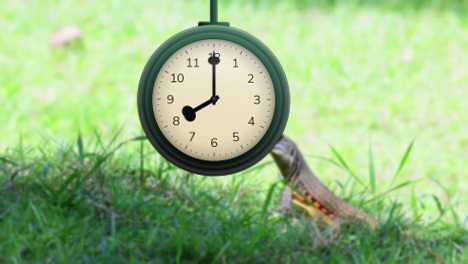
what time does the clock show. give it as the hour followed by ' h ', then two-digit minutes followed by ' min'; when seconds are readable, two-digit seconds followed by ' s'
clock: 8 h 00 min
